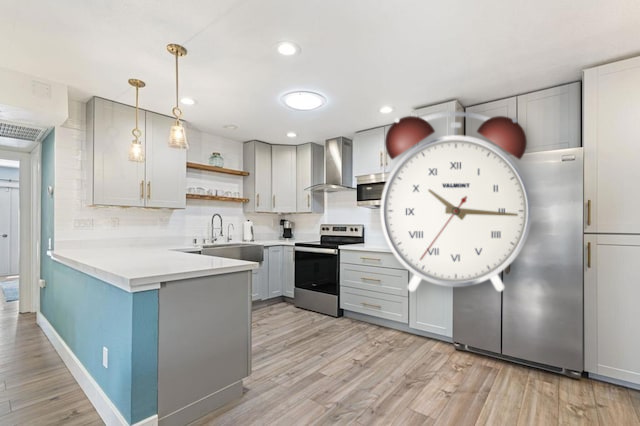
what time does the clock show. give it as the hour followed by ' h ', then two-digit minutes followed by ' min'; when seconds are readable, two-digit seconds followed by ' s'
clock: 10 h 15 min 36 s
